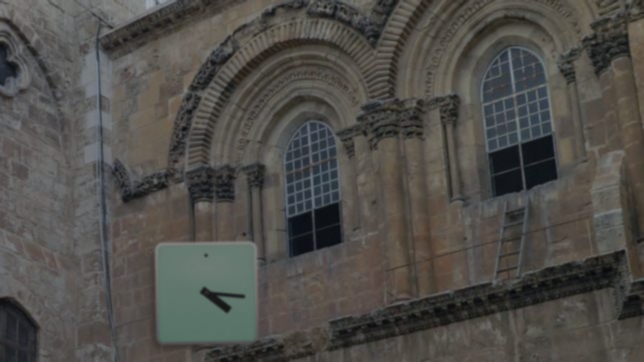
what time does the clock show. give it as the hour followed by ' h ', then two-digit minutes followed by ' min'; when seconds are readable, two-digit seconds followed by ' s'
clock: 4 h 16 min
